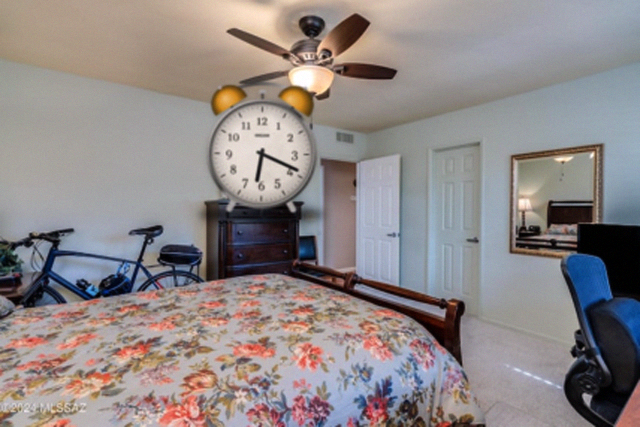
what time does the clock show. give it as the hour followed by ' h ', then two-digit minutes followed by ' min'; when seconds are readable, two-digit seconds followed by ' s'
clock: 6 h 19 min
